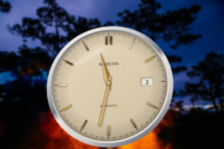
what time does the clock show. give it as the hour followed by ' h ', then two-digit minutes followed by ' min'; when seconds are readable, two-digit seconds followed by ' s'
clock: 11 h 32 min
